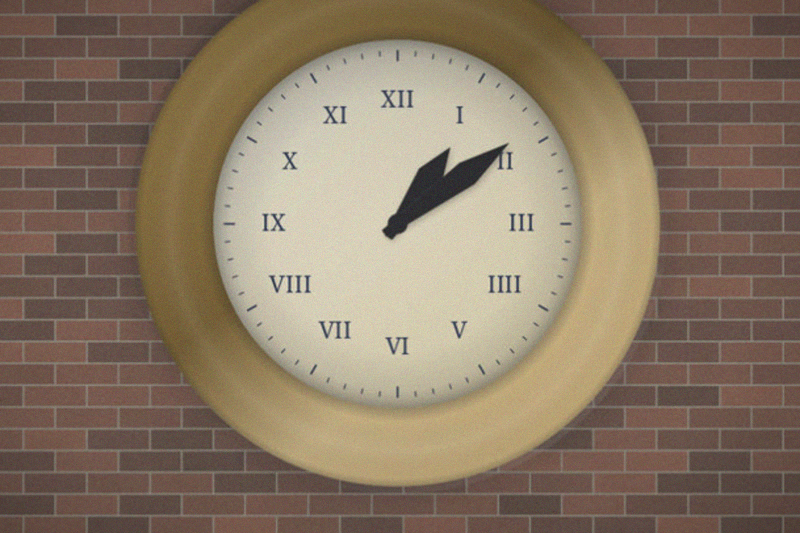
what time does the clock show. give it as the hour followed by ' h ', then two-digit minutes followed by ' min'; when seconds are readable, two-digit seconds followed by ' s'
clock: 1 h 09 min
